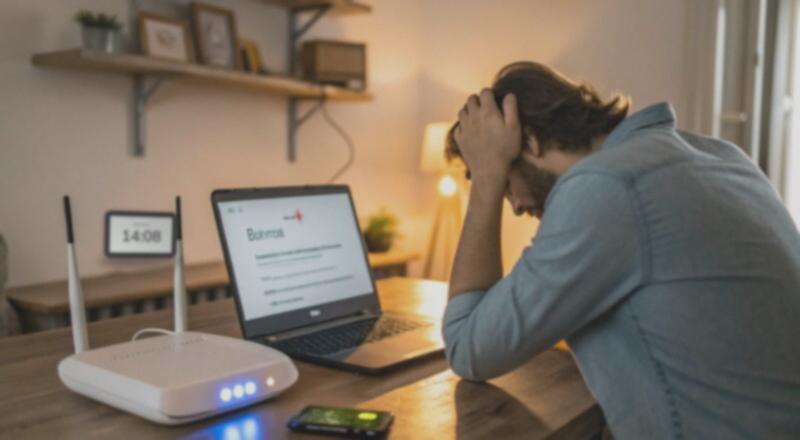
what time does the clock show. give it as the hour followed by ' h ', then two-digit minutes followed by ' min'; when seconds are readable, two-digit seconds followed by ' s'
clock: 14 h 08 min
